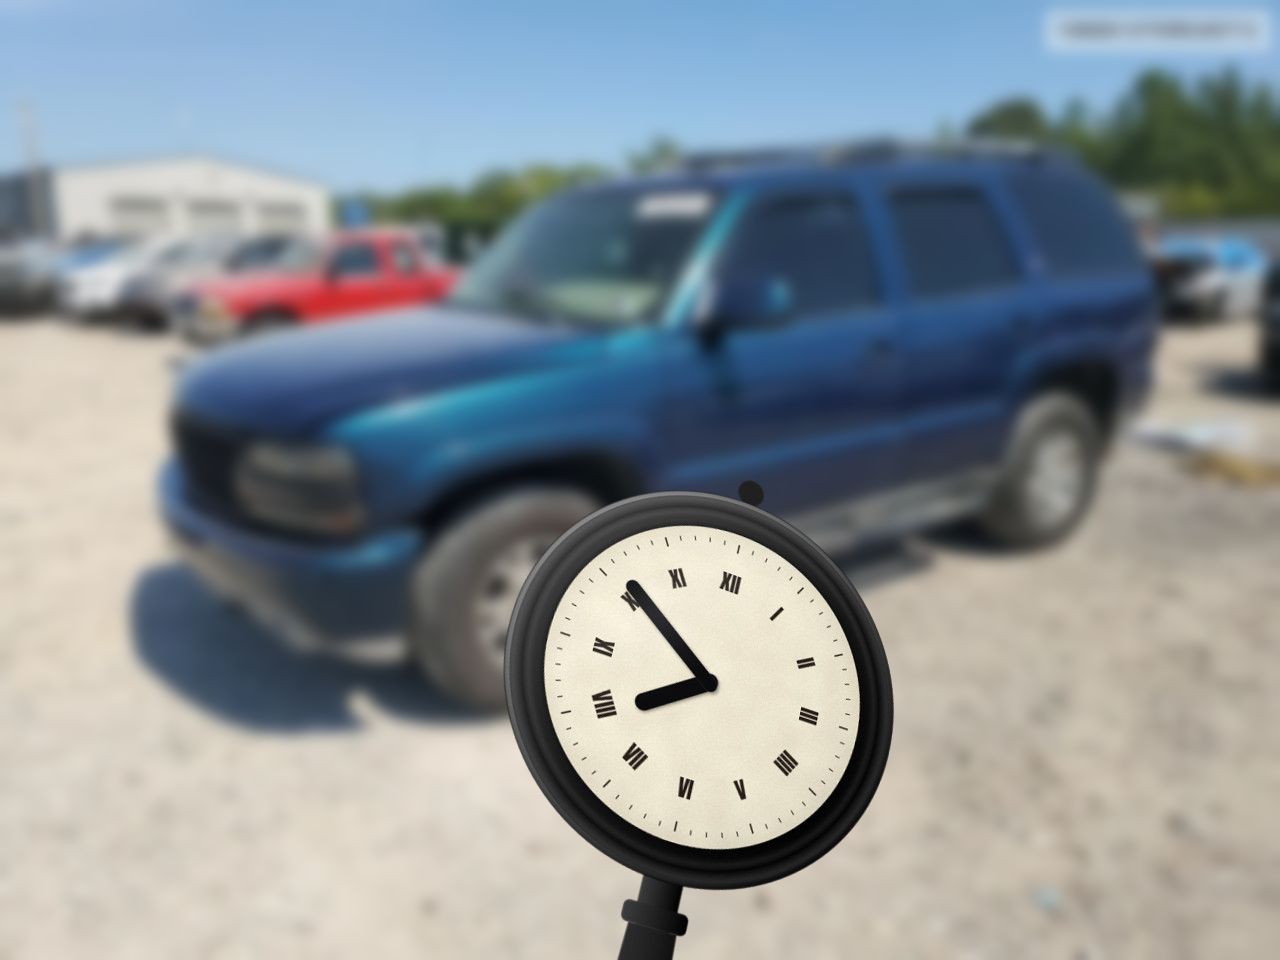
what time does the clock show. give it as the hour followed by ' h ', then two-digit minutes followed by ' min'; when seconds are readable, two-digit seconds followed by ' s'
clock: 7 h 51 min
